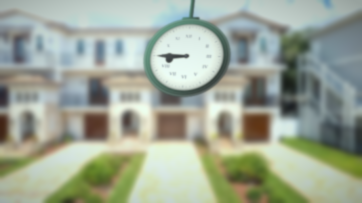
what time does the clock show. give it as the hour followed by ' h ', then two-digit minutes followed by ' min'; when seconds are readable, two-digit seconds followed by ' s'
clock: 8 h 45 min
